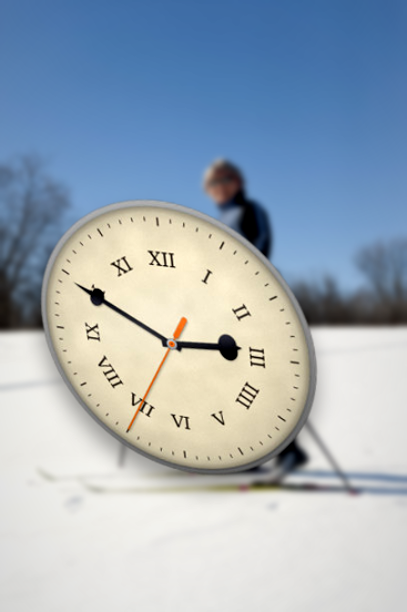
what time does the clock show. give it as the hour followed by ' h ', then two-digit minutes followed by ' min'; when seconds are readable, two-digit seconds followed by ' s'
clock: 2 h 49 min 35 s
